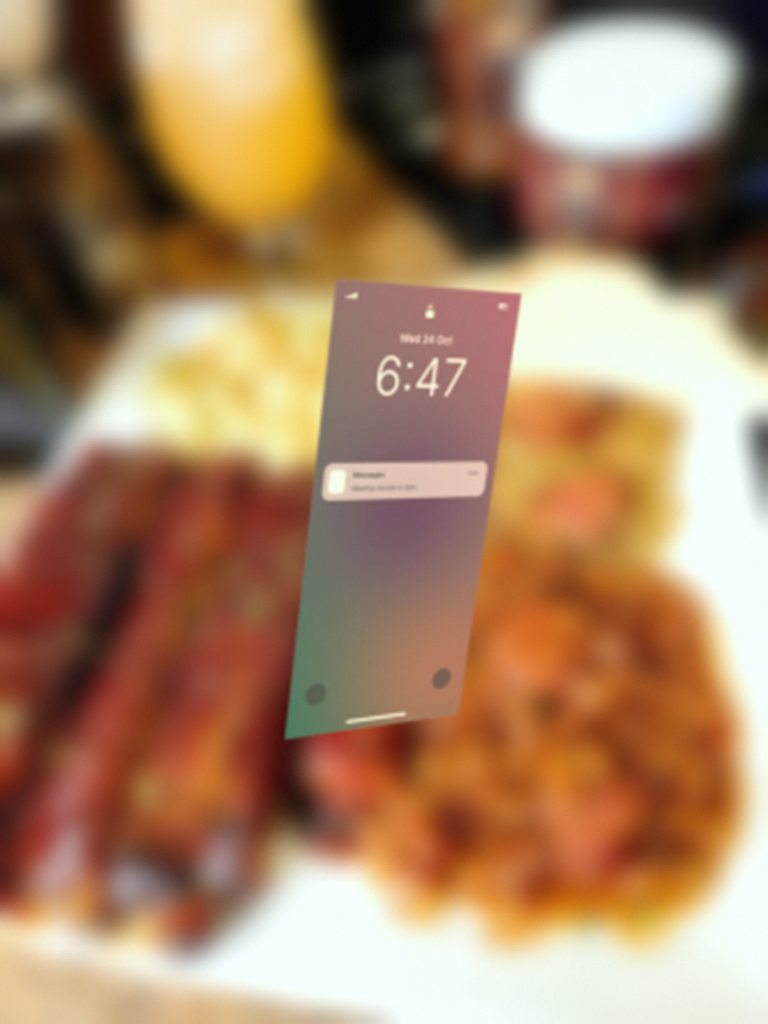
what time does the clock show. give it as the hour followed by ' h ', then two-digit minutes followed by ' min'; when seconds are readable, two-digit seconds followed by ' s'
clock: 6 h 47 min
